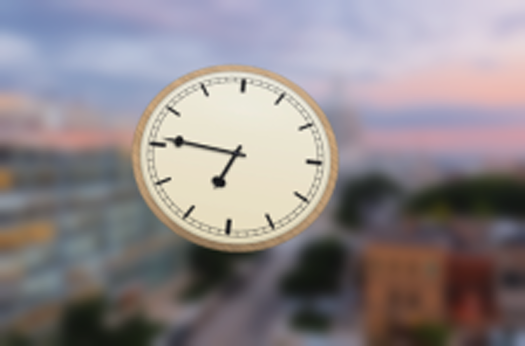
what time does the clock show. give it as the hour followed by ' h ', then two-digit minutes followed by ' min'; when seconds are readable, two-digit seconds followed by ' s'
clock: 6 h 46 min
